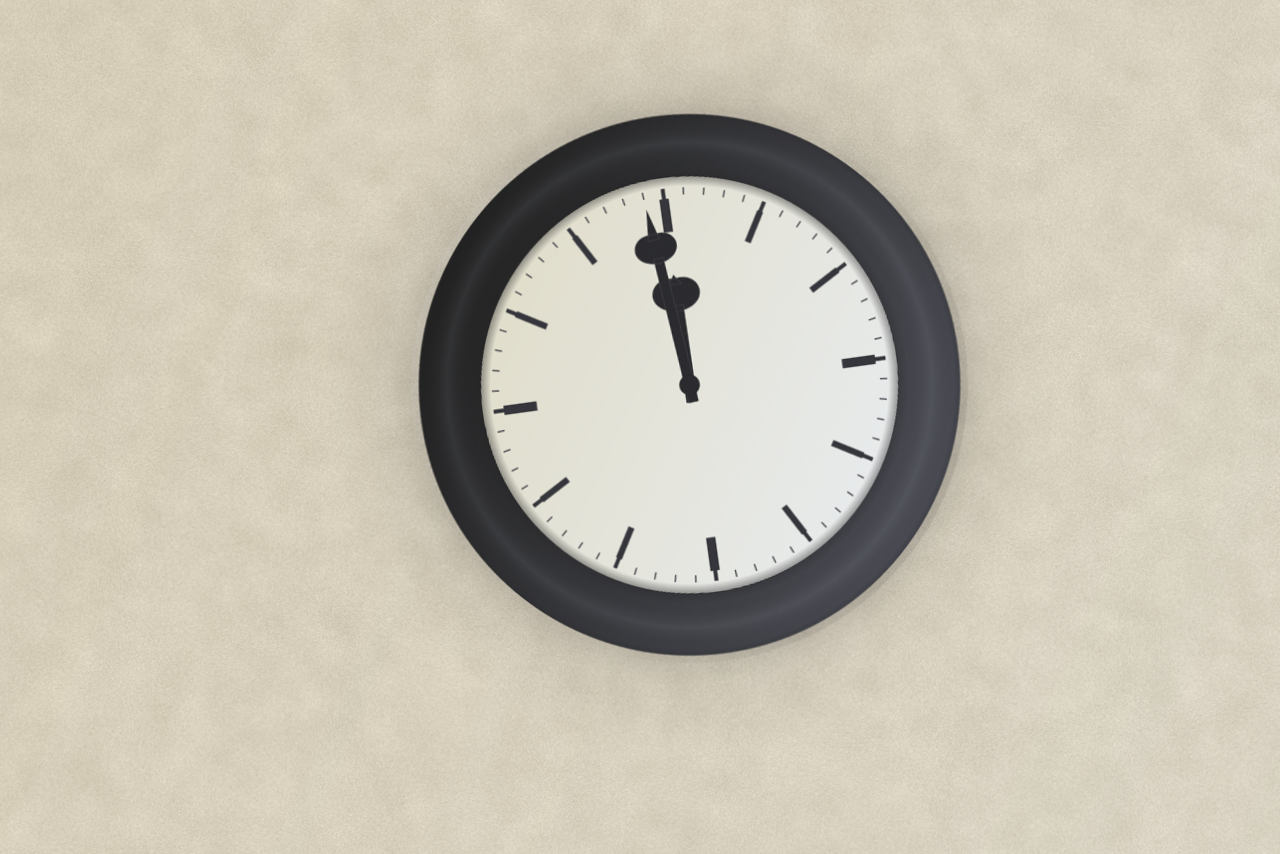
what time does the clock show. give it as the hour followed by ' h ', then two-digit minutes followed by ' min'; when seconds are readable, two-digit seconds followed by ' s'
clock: 11 h 59 min
